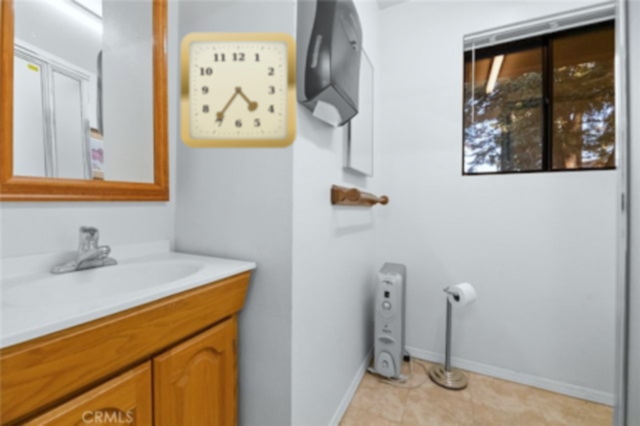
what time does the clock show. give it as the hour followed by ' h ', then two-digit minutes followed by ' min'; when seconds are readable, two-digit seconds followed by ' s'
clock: 4 h 36 min
